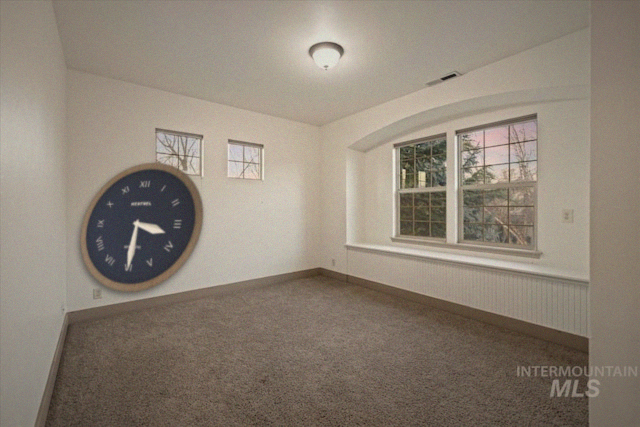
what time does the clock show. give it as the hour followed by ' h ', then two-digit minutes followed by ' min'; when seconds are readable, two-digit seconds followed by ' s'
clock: 3 h 30 min
